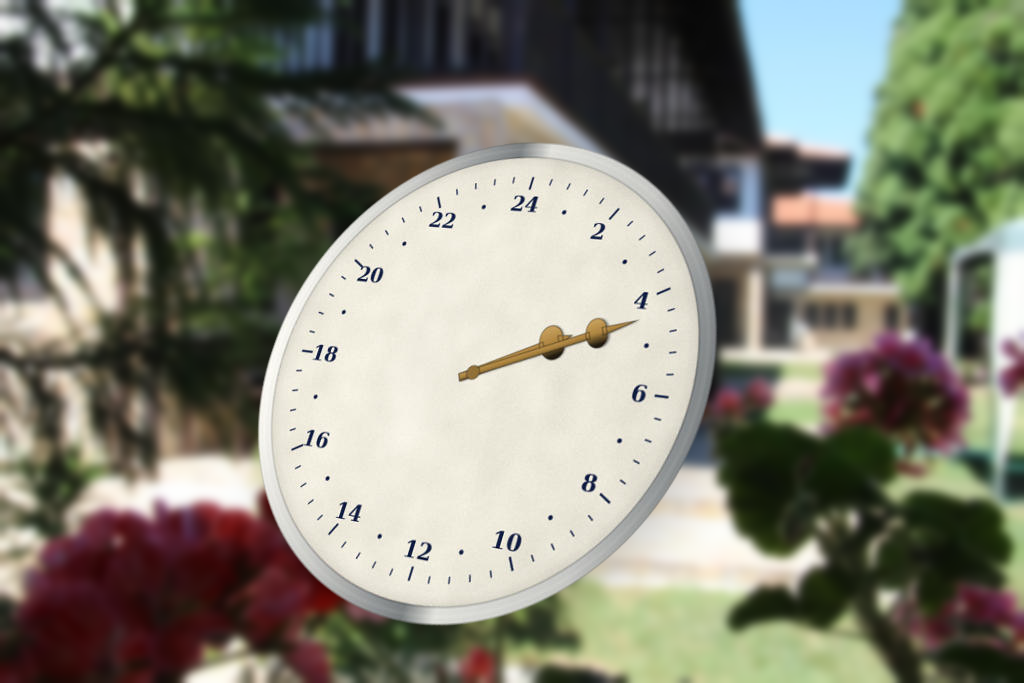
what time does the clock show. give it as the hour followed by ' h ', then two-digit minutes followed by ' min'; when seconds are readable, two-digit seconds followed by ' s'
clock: 4 h 11 min
